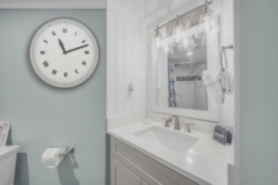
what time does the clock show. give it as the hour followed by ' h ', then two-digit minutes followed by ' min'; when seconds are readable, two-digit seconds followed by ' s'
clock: 11 h 12 min
